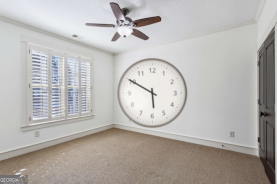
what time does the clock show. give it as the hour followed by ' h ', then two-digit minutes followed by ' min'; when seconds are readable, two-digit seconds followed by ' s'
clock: 5 h 50 min
